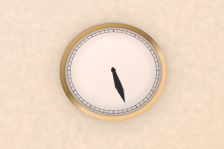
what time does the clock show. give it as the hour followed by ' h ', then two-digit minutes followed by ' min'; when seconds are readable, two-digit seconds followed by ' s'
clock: 5 h 27 min
